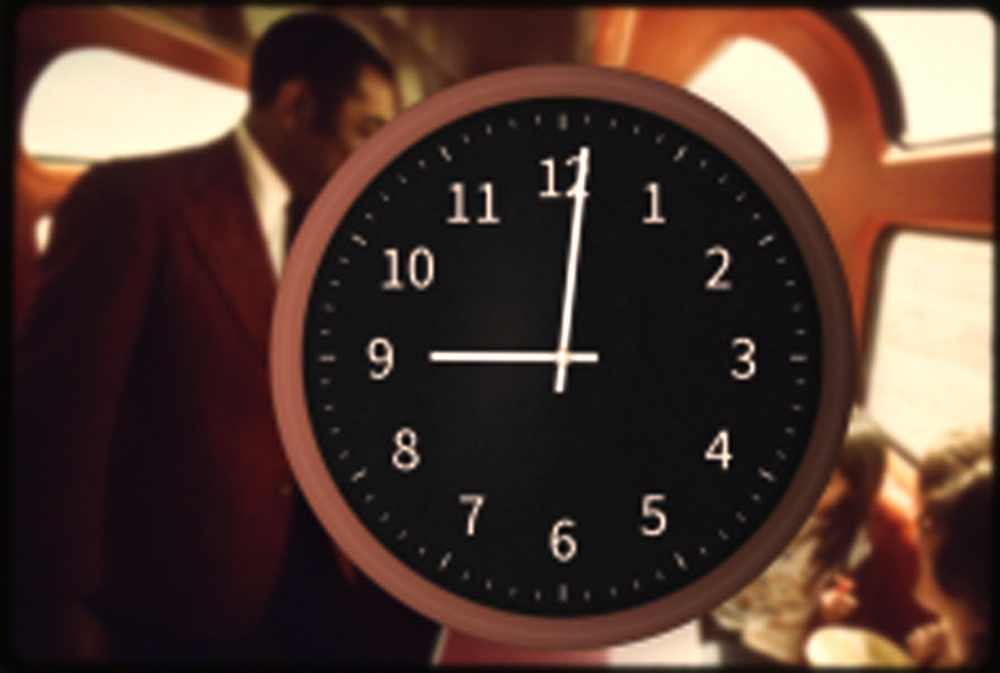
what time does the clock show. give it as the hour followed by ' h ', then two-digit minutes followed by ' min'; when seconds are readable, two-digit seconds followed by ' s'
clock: 9 h 01 min
